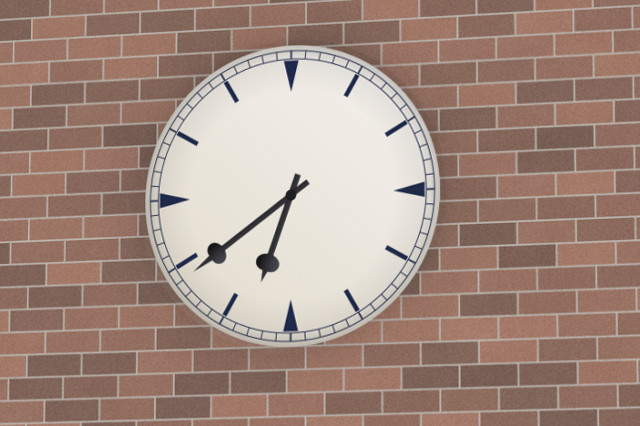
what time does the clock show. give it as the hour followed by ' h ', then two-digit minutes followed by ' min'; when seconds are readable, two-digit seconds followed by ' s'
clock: 6 h 39 min
